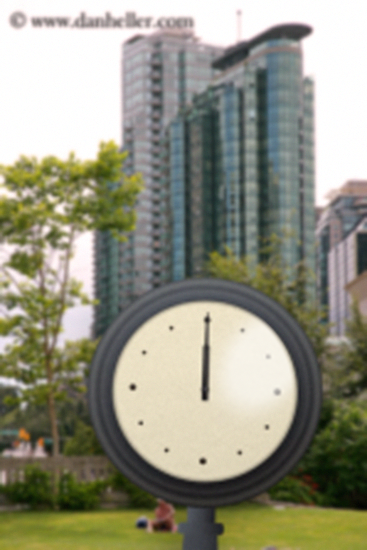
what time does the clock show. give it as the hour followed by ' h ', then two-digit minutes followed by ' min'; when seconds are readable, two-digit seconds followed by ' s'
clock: 12 h 00 min
